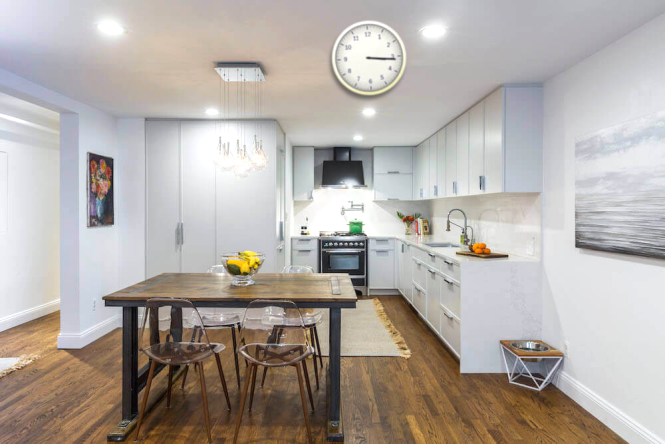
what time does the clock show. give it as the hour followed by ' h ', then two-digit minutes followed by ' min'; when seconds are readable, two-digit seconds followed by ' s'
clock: 3 h 16 min
